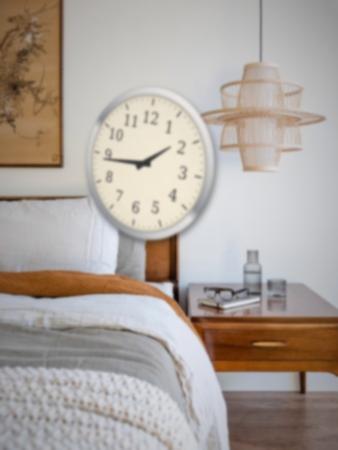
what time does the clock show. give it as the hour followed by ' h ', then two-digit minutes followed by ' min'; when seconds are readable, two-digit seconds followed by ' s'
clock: 1 h 44 min
